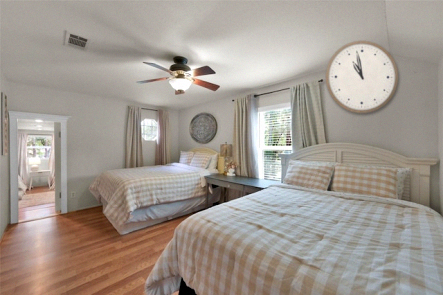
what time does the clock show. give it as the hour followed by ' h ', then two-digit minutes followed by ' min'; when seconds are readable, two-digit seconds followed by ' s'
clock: 10 h 58 min
